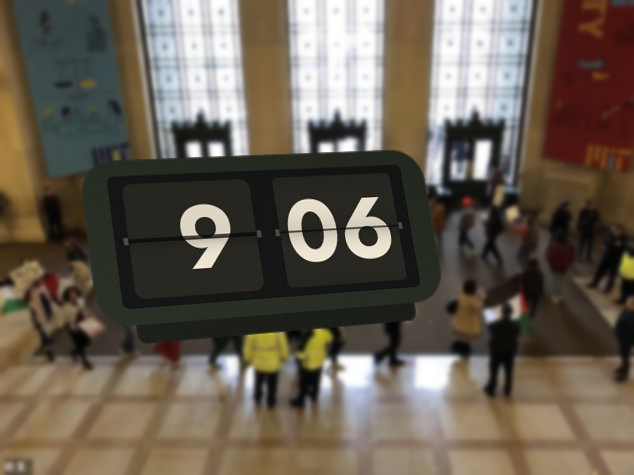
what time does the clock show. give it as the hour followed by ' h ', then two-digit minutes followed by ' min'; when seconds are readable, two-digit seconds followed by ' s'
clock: 9 h 06 min
